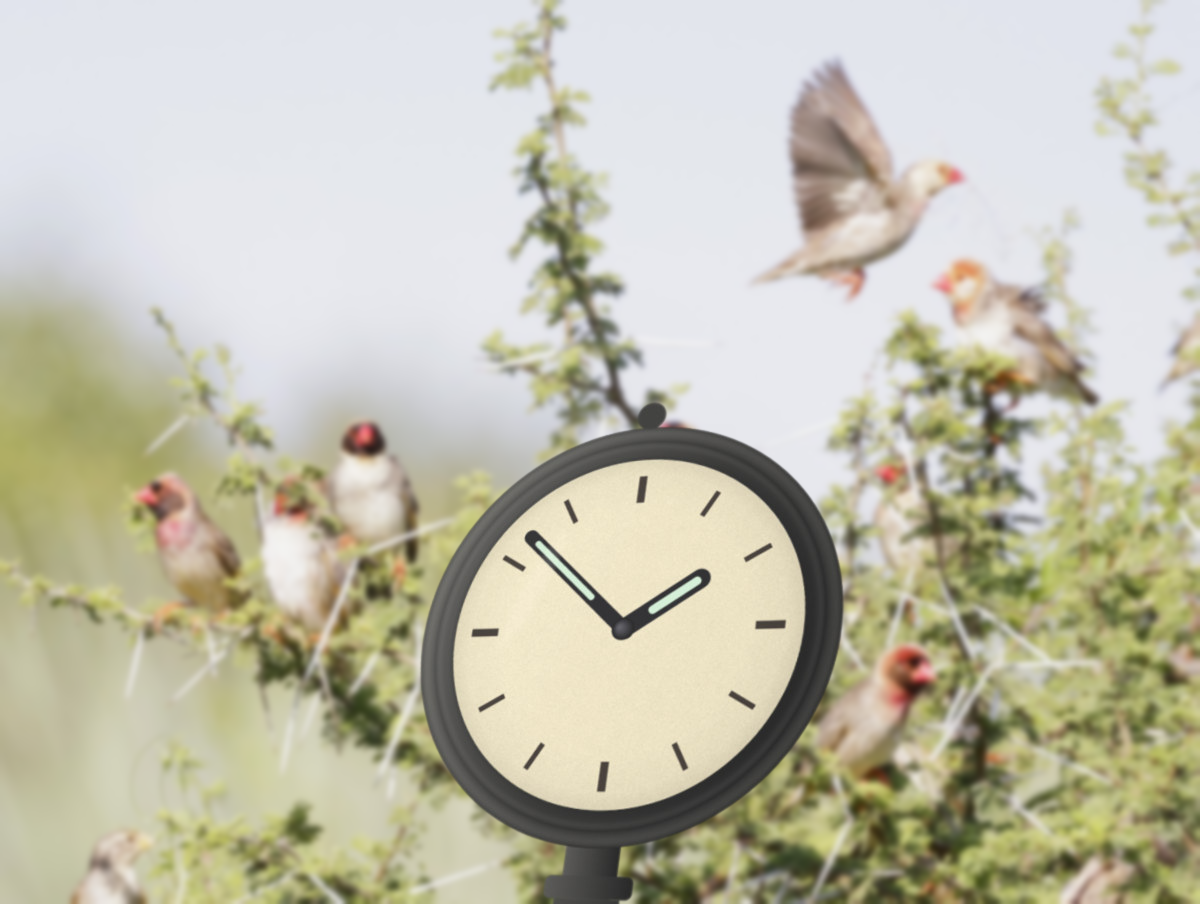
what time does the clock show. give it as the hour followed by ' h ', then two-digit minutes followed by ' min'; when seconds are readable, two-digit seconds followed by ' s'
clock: 1 h 52 min
